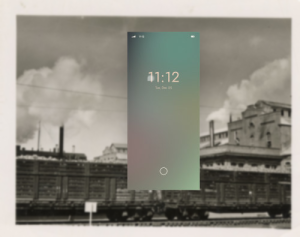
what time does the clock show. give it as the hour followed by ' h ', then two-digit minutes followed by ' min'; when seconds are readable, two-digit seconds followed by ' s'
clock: 11 h 12 min
